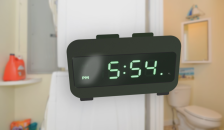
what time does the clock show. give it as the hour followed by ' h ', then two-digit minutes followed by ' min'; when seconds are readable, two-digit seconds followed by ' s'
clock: 5 h 54 min
